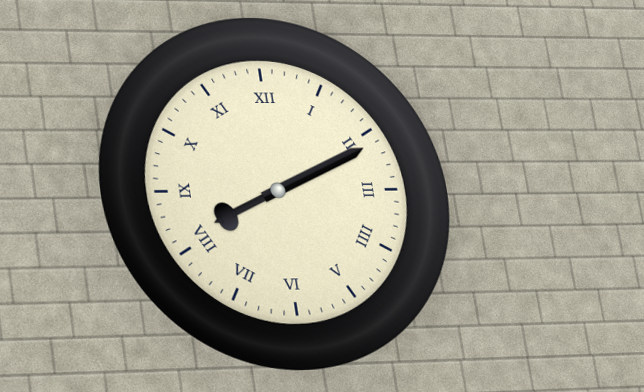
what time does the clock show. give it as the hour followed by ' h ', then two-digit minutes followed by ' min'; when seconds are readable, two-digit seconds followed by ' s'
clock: 8 h 11 min
